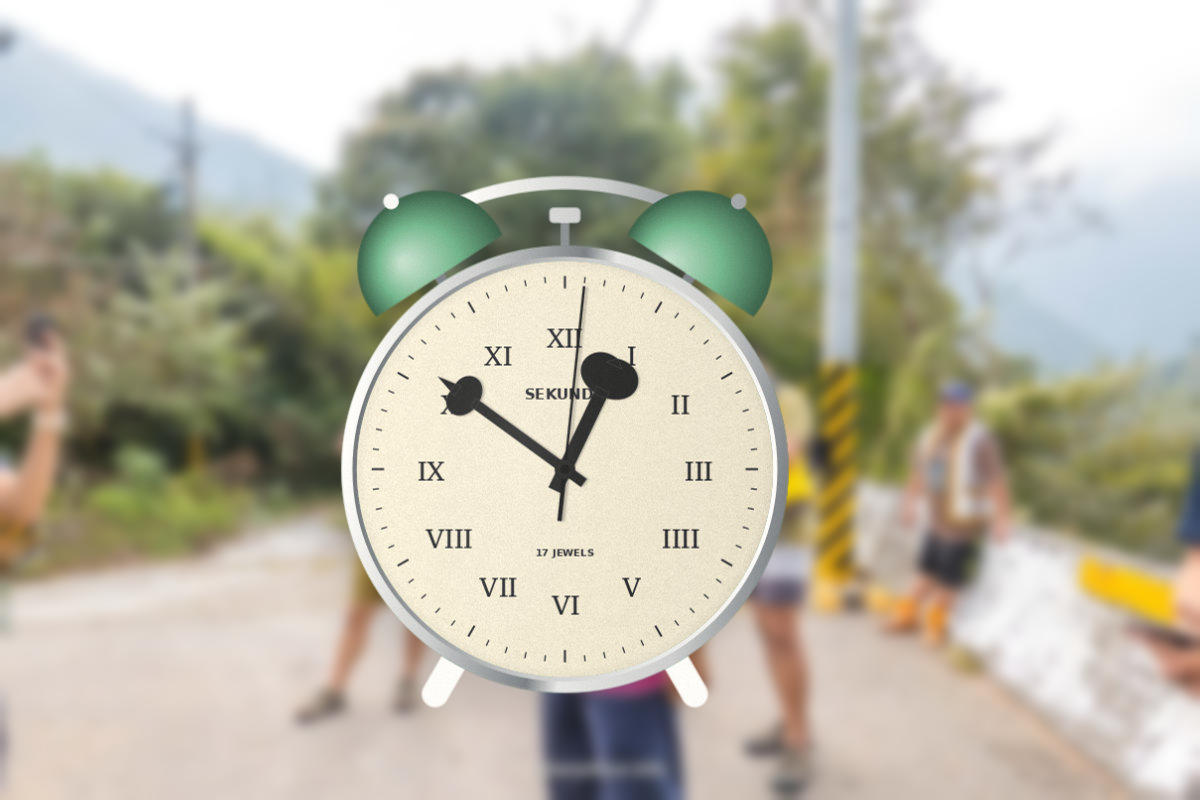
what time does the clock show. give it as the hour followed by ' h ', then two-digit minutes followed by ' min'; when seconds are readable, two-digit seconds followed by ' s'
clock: 12 h 51 min 01 s
